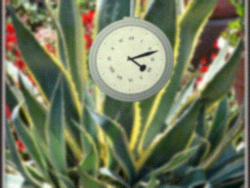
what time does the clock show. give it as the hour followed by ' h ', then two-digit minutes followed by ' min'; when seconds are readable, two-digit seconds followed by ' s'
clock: 4 h 12 min
